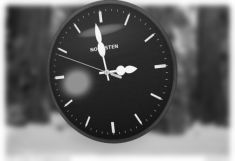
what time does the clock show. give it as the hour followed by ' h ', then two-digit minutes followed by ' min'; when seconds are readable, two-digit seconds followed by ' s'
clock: 2 h 58 min 49 s
